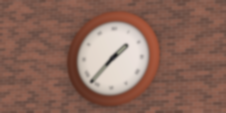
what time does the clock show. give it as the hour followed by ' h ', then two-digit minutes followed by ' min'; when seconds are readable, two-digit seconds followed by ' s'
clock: 1 h 37 min
